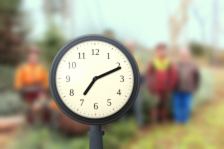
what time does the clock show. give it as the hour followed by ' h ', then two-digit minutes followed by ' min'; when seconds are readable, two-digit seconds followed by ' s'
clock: 7 h 11 min
